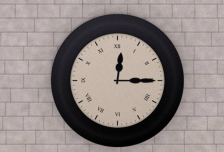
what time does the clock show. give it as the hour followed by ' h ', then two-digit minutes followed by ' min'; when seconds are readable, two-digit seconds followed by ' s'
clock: 12 h 15 min
